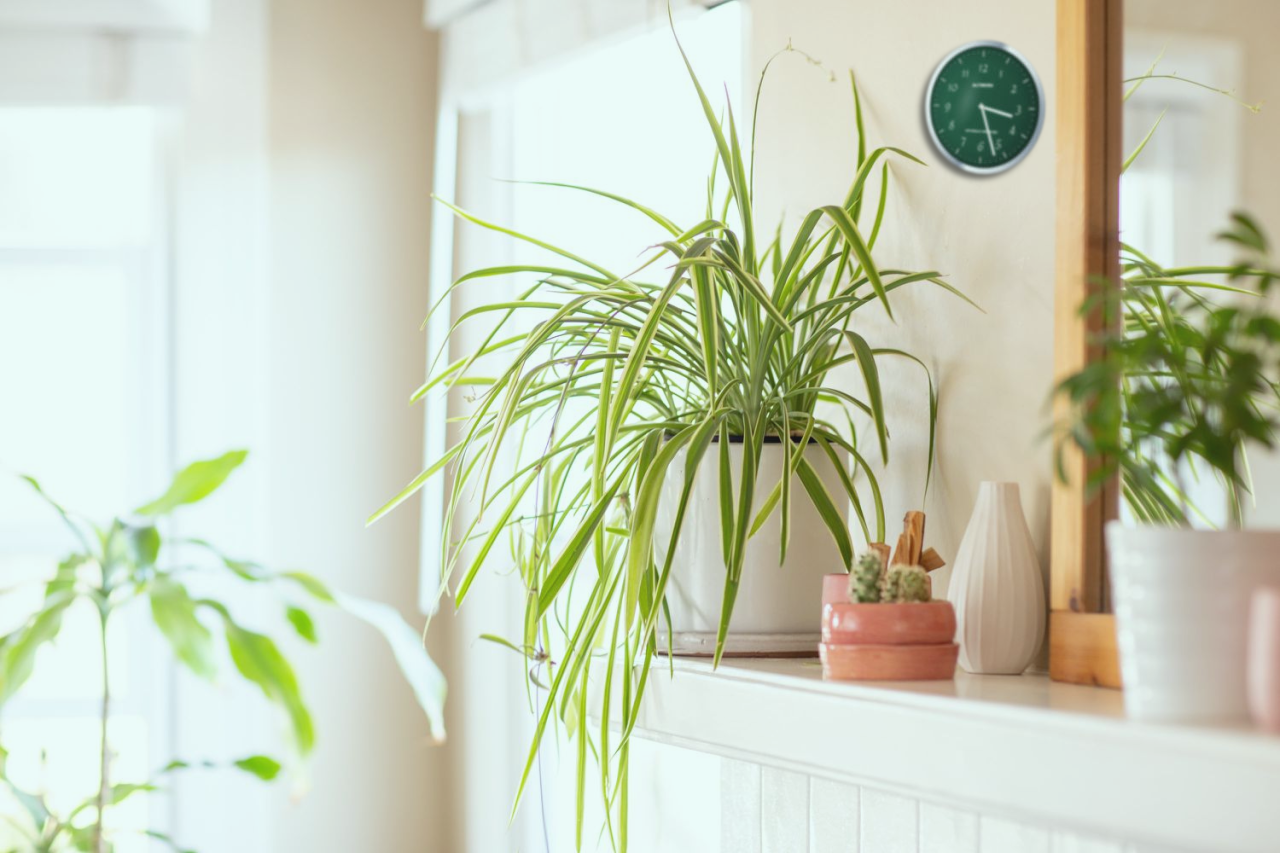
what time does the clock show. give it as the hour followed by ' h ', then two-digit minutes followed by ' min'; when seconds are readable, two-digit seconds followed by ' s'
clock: 3 h 27 min
